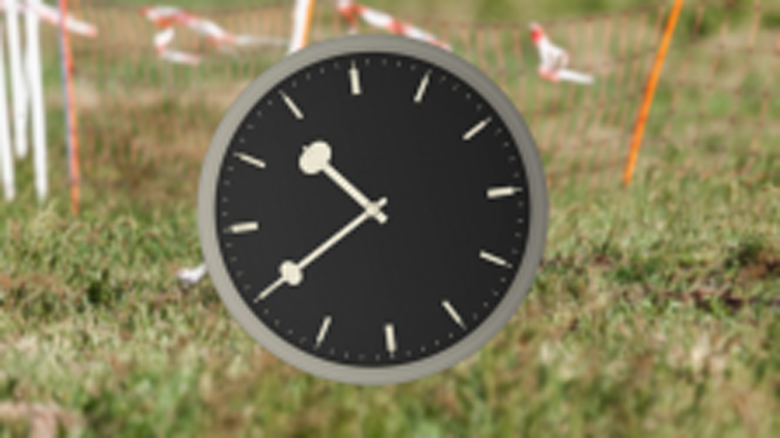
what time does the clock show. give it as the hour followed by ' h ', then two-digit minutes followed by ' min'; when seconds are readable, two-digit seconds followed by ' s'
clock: 10 h 40 min
